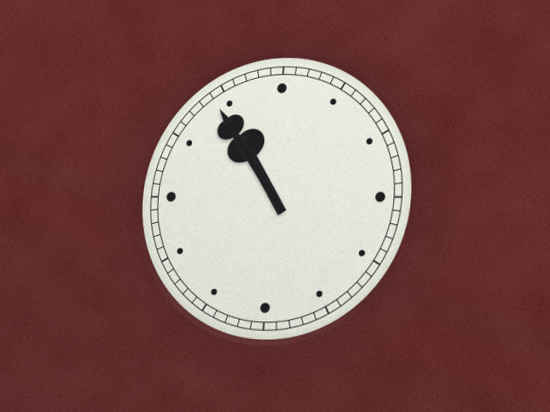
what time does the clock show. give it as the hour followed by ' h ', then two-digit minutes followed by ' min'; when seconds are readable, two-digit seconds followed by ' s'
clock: 10 h 54 min
